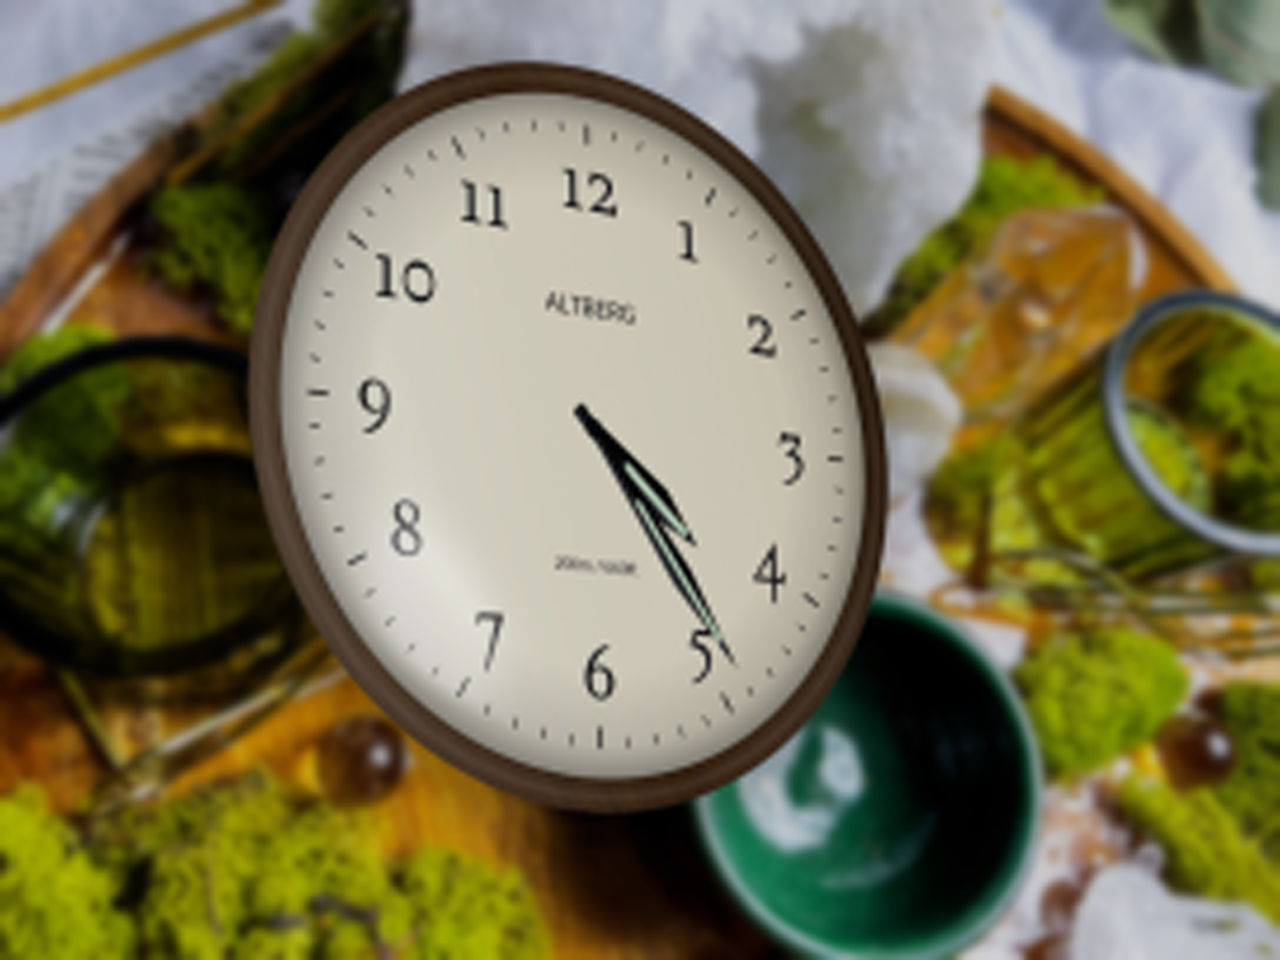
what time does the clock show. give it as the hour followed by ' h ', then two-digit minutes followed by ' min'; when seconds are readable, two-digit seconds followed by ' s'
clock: 4 h 24 min
